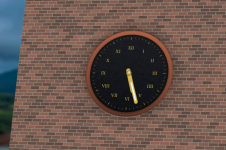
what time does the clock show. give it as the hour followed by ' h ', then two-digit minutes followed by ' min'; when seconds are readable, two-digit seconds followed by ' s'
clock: 5 h 27 min
